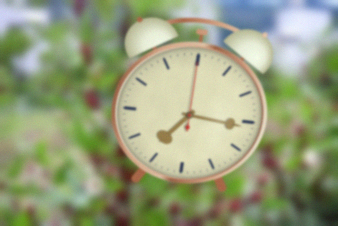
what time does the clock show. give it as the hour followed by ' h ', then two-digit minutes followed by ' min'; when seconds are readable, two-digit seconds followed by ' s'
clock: 7 h 16 min 00 s
